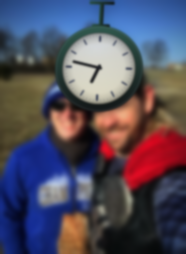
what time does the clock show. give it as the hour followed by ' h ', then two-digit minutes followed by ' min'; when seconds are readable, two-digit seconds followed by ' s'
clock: 6 h 47 min
